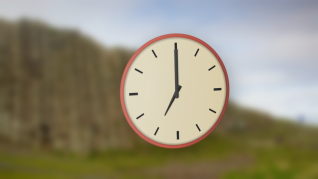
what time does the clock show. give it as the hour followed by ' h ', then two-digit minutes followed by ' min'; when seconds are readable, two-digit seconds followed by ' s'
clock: 7 h 00 min
